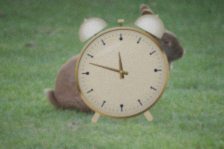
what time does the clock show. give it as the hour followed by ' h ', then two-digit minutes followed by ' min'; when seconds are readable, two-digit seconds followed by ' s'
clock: 11 h 48 min
